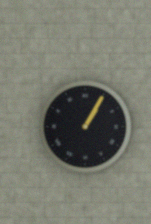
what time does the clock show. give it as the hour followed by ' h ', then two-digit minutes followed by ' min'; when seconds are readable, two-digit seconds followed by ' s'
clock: 1 h 05 min
